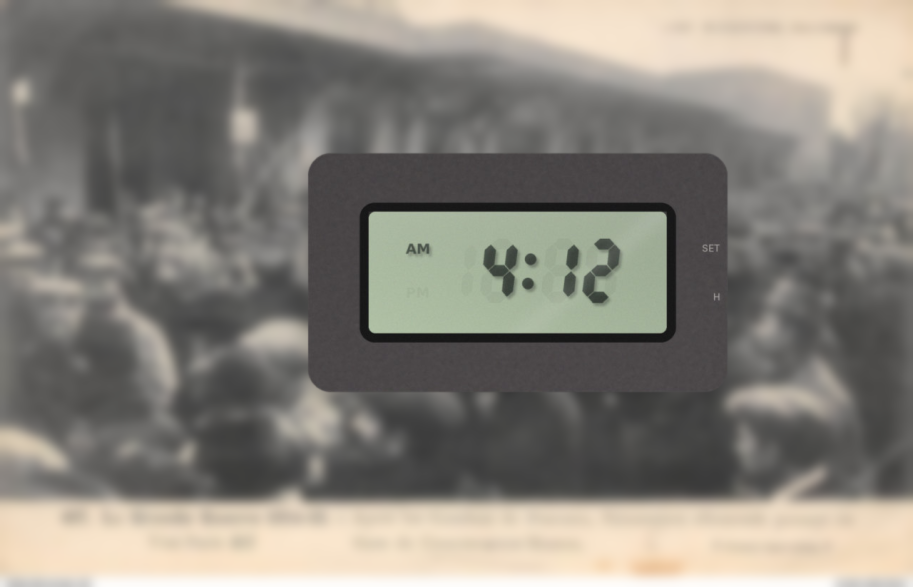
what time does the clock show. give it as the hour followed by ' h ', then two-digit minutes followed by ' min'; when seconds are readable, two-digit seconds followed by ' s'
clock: 4 h 12 min
